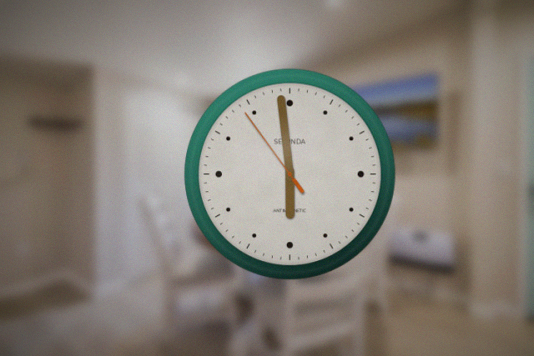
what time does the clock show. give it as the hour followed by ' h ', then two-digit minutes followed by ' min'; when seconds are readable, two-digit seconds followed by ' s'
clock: 5 h 58 min 54 s
